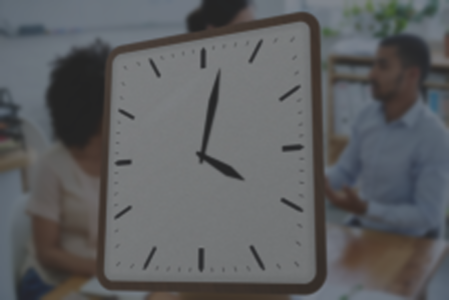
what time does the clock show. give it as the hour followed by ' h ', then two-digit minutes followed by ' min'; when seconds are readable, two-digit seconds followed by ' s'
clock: 4 h 02 min
